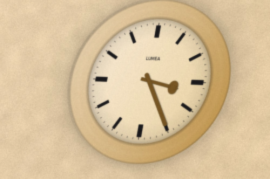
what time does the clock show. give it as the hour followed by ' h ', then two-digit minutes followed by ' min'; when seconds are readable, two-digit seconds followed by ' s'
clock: 3 h 25 min
